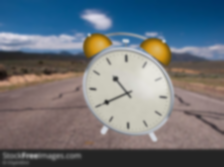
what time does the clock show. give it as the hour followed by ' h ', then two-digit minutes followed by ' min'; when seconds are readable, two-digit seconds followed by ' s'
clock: 10 h 40 min
